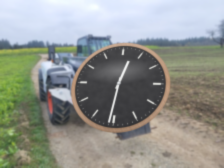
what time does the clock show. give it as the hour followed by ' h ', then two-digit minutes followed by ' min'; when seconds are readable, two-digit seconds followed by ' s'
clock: 12 h 31 min
